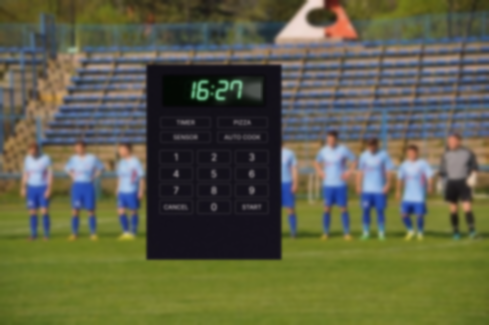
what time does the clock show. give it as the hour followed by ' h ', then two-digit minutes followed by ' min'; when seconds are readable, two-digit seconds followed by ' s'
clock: 16 h 27 min
